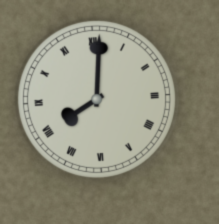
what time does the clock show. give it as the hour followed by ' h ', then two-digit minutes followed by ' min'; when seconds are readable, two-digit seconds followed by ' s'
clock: 8 h 01 min
